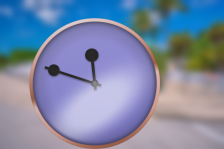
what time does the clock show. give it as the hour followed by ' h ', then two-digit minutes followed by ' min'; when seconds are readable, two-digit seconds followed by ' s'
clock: 11 h 48 min
